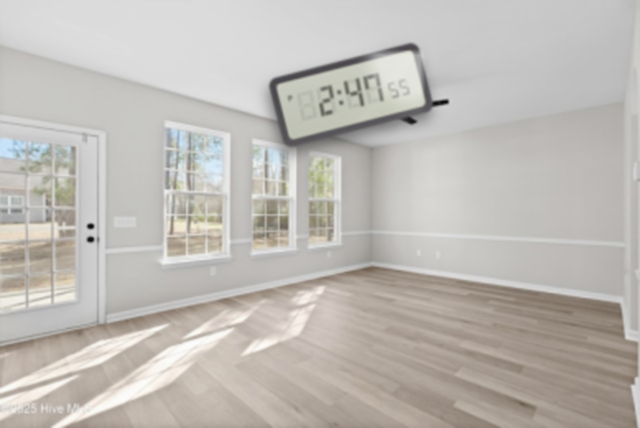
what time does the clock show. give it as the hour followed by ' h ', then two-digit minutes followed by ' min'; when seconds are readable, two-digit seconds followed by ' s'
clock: 2 h 47 min 55 s
